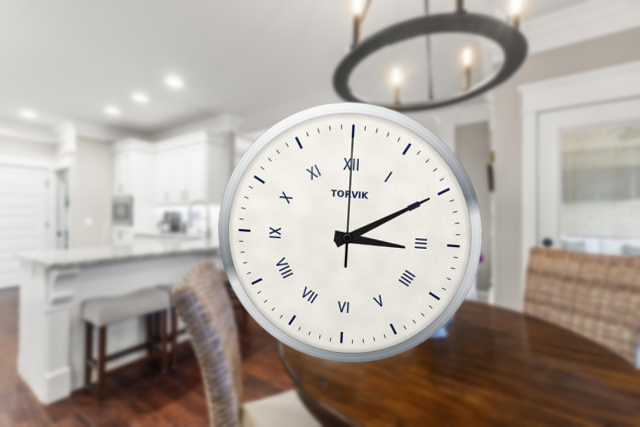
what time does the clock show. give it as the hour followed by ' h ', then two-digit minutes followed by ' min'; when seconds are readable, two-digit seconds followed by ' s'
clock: 3 h 10 min 00 s
